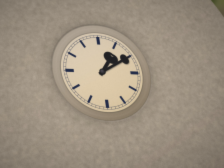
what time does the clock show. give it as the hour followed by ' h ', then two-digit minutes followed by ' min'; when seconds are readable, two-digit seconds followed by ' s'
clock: 1 h 10 min
